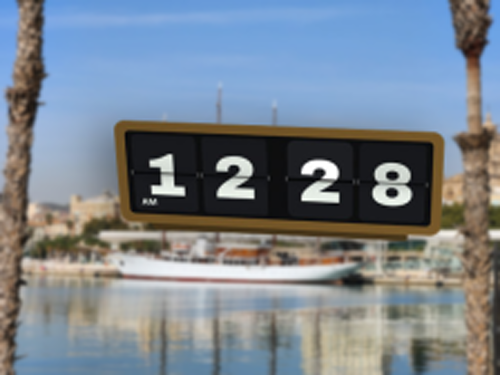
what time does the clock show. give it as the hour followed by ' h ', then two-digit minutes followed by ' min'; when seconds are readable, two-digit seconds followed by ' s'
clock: 12 h 28 min
